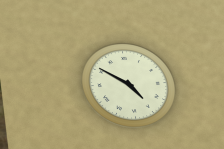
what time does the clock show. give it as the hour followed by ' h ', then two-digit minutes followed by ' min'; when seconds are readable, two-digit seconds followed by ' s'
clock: 4 h 51 min
